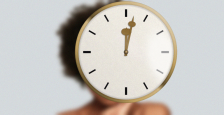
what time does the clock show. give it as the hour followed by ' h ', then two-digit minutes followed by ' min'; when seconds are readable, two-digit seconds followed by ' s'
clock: 12 h 02 min
